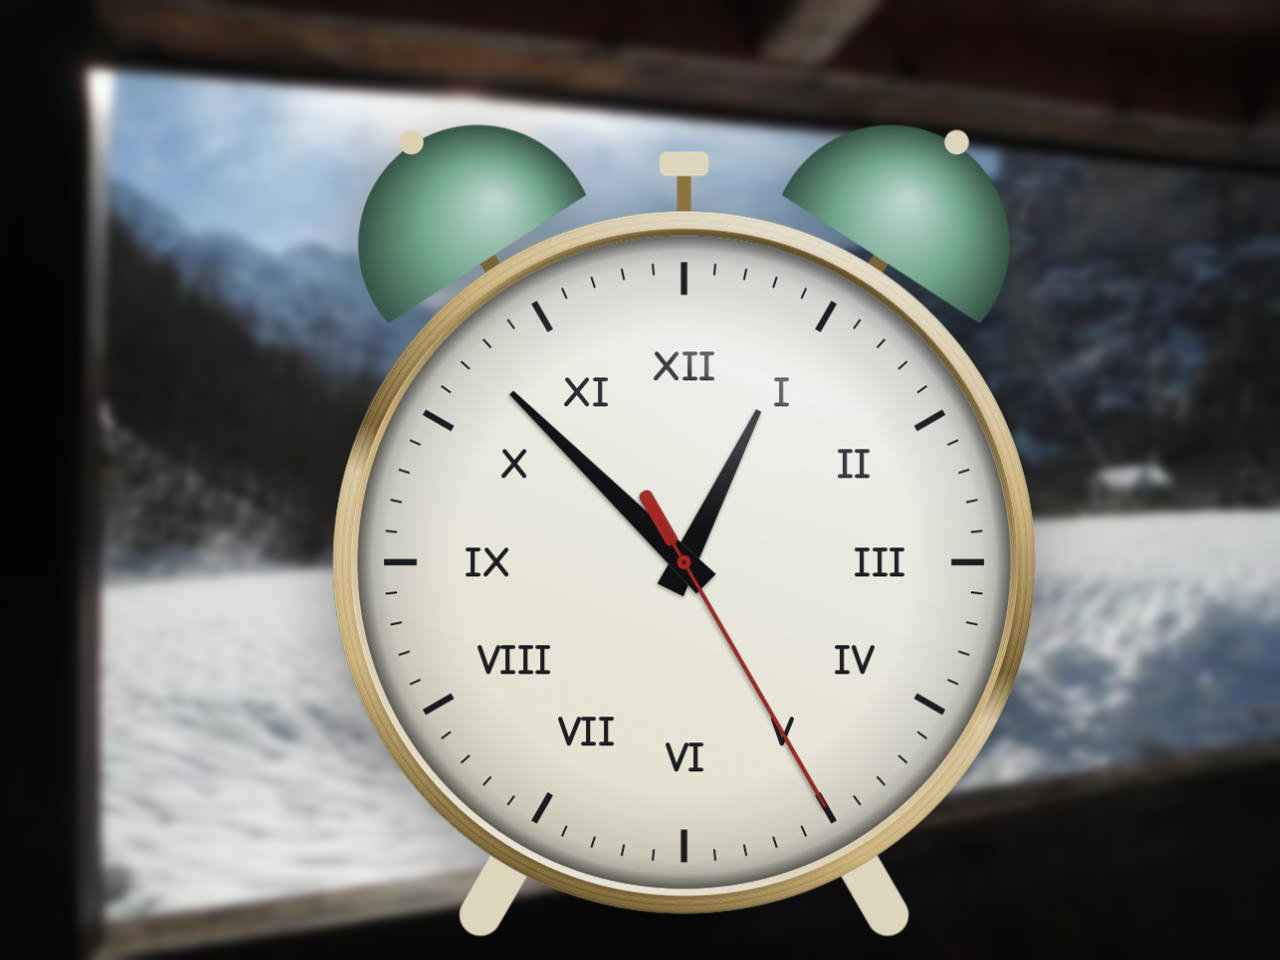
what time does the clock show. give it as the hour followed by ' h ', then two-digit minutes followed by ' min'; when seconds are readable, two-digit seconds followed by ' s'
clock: 12 h 52 min 25 s
